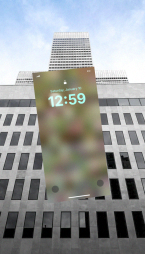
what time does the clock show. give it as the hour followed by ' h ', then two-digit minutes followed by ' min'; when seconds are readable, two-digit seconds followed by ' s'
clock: 12 h 59 min
